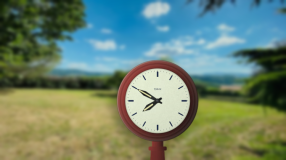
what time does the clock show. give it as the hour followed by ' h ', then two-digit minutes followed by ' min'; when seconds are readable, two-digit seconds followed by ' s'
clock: 7 h 50 min
